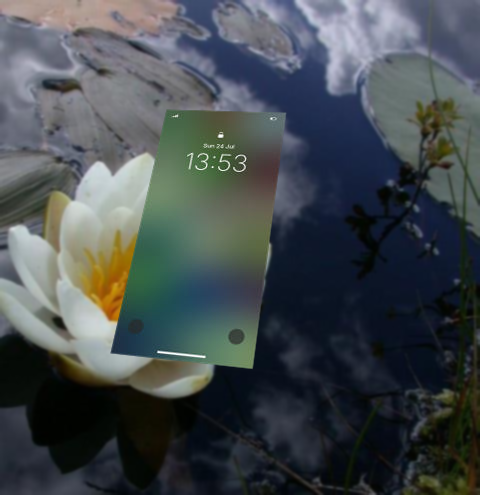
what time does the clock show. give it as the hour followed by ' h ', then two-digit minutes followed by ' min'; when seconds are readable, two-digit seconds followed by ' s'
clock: 13 h 53 min
